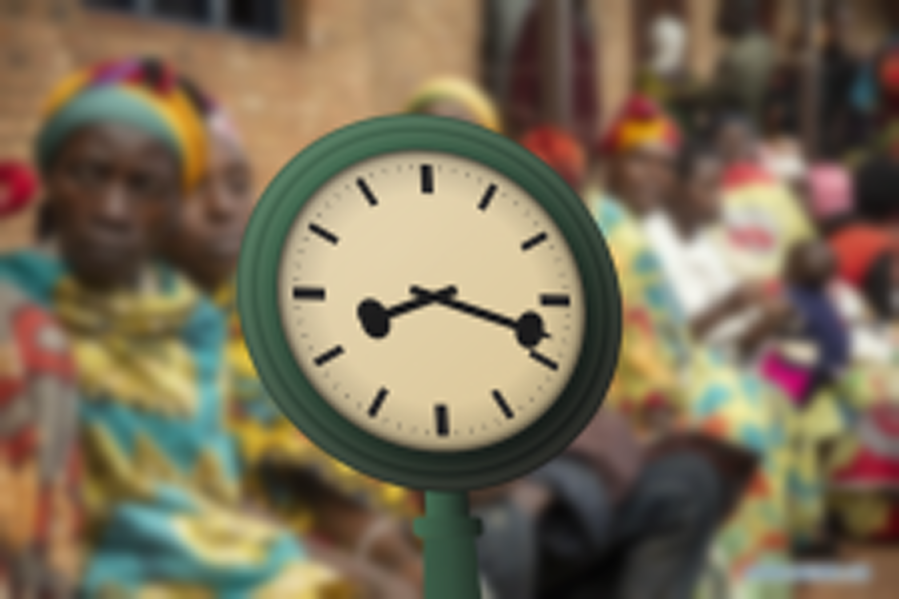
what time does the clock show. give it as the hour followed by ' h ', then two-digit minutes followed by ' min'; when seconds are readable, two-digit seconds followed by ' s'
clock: 8 h 18 min
